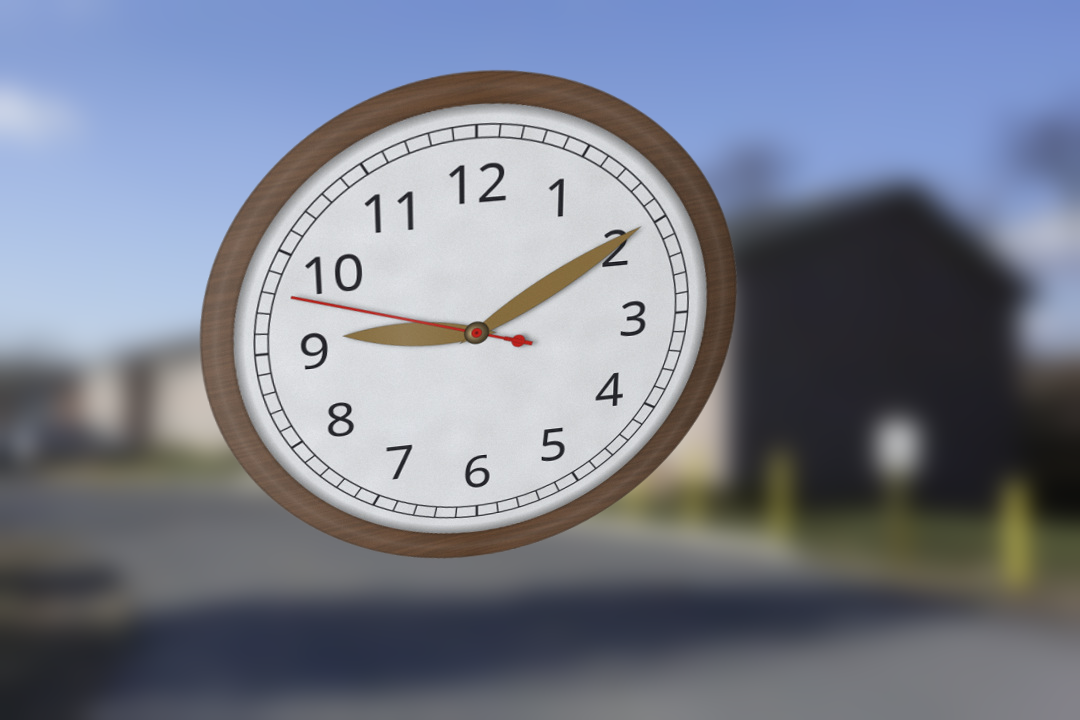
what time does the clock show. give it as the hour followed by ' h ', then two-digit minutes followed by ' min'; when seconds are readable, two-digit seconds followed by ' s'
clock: 9 h 09 min 48 s
